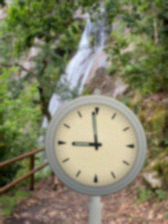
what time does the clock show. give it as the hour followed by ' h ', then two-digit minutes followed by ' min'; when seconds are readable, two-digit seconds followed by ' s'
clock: 8 h 59 min
